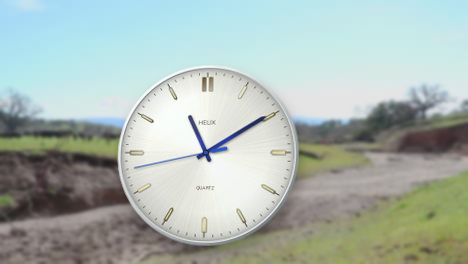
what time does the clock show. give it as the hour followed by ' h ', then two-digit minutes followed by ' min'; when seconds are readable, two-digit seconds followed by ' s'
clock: 11 h 09 min 43 s
